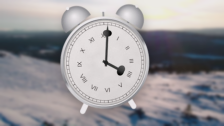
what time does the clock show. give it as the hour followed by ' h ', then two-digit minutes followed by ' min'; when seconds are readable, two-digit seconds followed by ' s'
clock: 4 h 01 min
